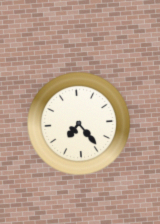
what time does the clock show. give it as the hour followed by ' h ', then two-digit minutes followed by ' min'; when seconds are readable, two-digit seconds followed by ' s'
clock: 7 h 24 min
